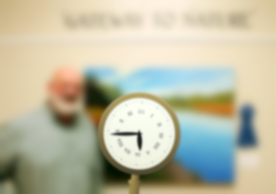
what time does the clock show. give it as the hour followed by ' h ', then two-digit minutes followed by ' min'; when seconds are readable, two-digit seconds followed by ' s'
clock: 5 h 44 min
